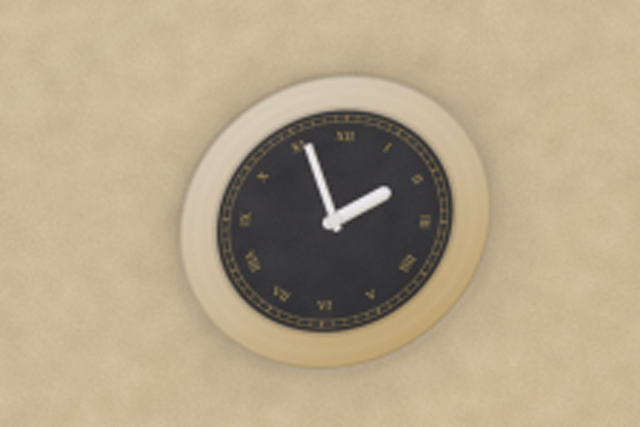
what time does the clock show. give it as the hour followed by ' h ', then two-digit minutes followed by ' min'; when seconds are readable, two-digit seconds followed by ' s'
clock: 1 h 56 min
